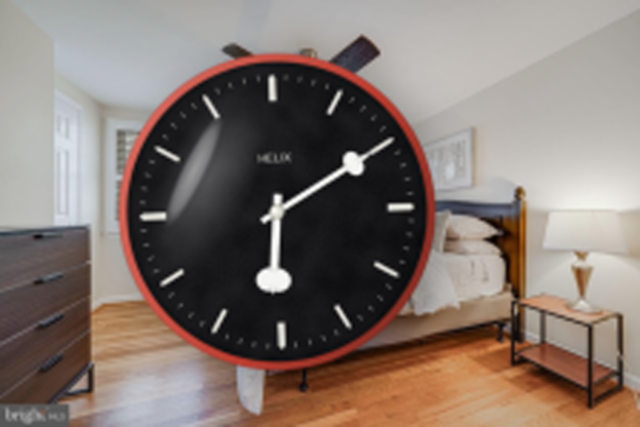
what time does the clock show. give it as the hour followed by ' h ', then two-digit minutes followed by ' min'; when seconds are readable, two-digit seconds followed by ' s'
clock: 6 h 10 min
